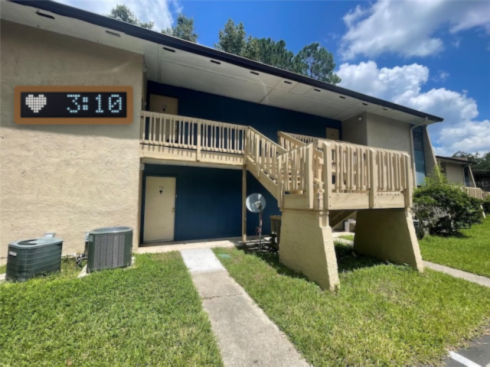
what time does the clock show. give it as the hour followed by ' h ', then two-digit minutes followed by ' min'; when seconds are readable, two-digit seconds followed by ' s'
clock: 3 h 10 min
